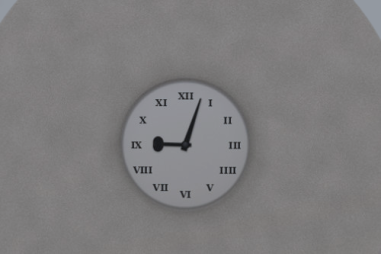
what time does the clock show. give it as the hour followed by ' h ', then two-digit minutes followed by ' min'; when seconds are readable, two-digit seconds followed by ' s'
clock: 9 h 03 min
